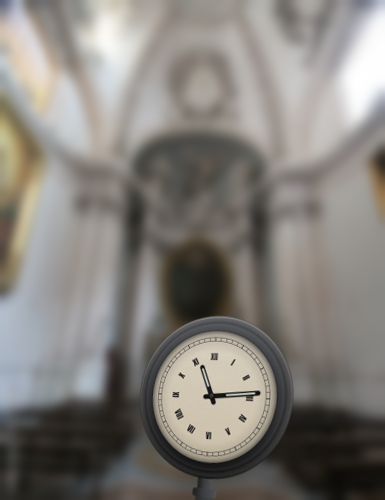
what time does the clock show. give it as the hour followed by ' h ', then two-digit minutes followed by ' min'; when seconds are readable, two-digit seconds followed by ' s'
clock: 11 h 14 min
